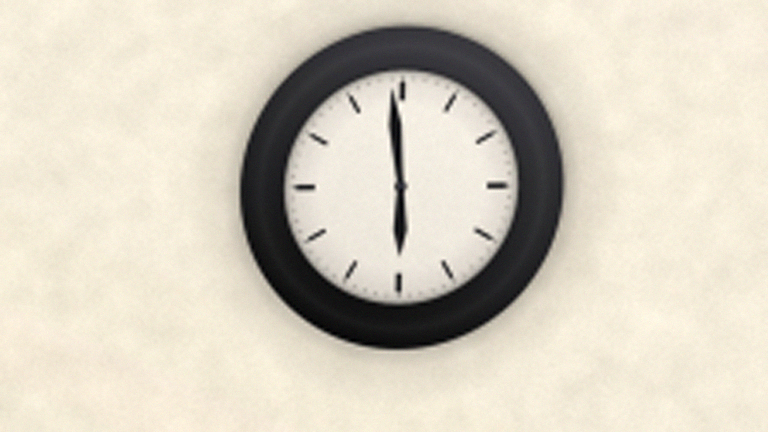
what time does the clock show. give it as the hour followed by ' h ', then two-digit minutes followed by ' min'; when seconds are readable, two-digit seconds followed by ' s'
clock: 5 h 59 min
